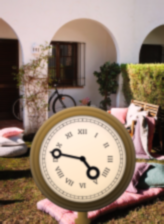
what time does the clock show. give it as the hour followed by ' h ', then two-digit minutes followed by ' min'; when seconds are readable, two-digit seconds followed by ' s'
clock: 4 h 47 min
